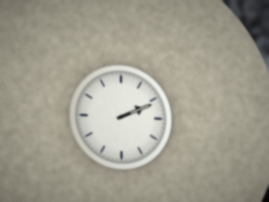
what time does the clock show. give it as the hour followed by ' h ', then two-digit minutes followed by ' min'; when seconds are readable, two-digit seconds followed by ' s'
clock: 2 h 11 min
